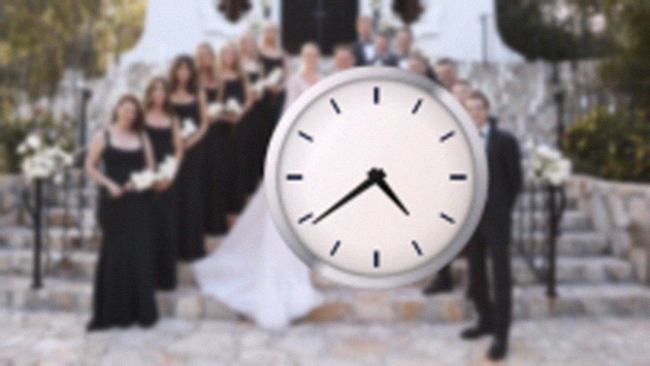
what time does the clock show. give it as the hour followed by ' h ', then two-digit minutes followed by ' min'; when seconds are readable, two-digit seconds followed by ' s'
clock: 4 h 39 min
